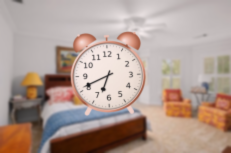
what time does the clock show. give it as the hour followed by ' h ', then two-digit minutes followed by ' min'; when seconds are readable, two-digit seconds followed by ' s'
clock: 6 h 41 min
